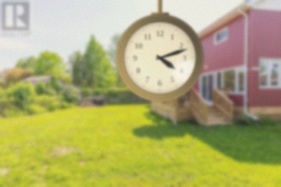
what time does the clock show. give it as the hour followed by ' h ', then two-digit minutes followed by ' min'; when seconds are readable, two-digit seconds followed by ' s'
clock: 4 h 12 min
